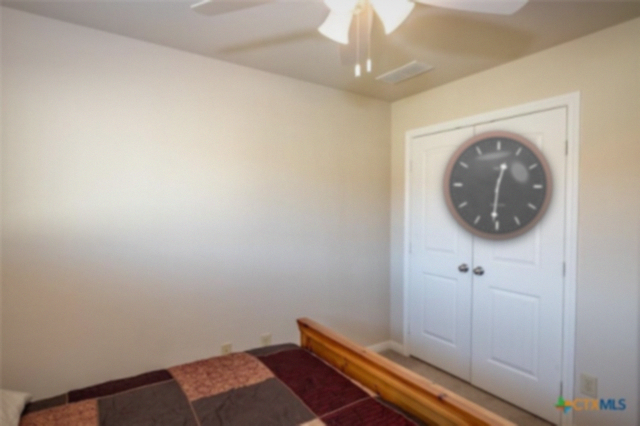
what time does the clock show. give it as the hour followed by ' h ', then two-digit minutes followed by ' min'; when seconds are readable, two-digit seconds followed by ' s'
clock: 12 h 31 min
